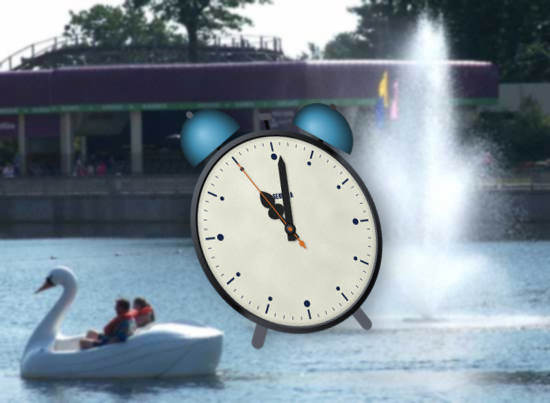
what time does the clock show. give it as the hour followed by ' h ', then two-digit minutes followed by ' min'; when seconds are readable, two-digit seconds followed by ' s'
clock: 11 h 00 min 55 s
